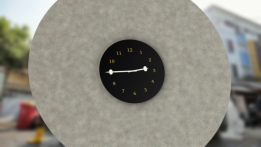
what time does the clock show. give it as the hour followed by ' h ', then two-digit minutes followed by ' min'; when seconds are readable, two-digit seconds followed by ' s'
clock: 2 h 45 min
